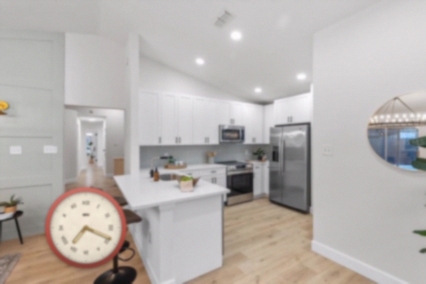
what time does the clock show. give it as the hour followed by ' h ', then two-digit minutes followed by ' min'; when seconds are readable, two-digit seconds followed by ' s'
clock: 7 h 19 min
